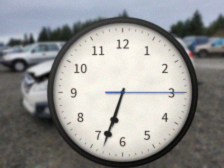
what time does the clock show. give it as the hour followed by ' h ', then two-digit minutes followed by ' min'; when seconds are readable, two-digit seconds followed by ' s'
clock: 6 h 33 min 15 s
